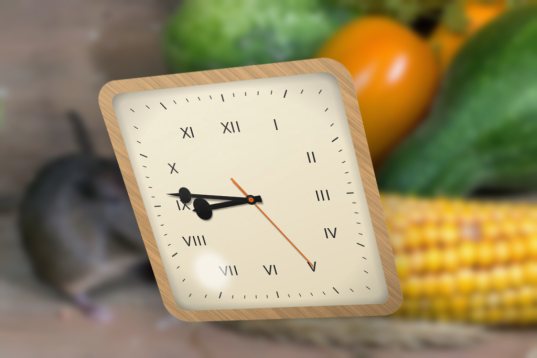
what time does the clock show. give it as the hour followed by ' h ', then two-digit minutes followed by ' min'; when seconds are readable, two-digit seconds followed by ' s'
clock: 8 h 46 min 25 s
